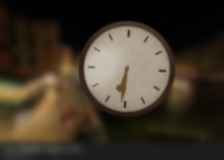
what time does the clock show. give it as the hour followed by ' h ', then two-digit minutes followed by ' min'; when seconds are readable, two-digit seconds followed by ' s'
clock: 6 h 31 min
